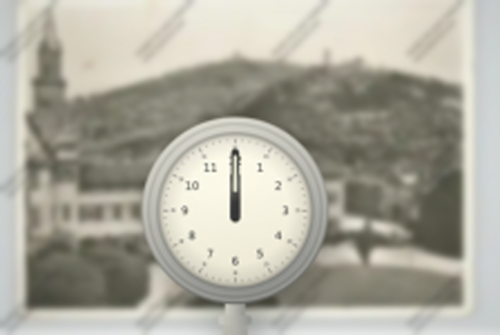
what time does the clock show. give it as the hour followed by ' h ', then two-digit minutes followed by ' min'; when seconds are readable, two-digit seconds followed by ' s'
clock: 12 h 00 min
